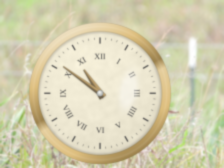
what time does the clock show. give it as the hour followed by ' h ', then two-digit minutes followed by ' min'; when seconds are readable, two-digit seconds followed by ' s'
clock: 10 h 51 min
